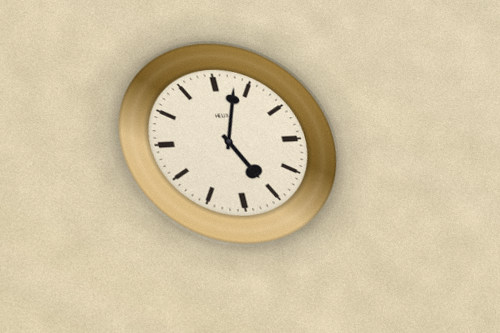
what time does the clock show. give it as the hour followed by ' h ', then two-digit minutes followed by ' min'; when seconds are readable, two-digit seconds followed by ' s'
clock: 5 h 03 min
